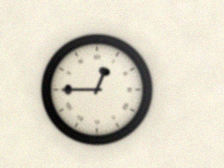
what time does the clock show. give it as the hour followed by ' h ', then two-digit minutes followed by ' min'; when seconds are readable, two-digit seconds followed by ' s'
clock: 12 h 45 min
